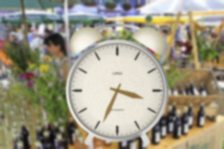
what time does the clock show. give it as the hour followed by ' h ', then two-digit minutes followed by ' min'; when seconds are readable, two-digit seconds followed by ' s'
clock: 3 h 34 min
